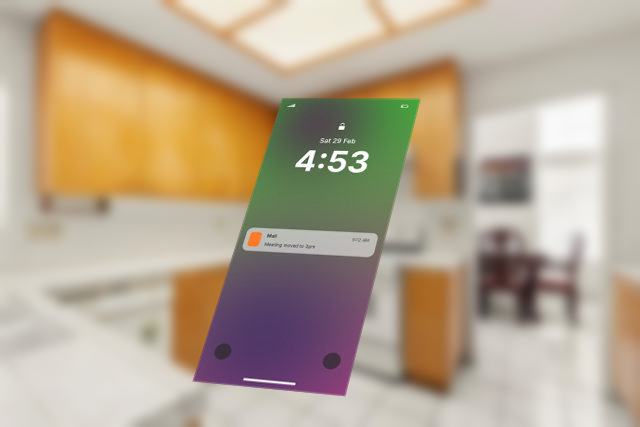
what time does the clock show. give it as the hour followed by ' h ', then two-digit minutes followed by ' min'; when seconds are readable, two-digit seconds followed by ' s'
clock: 4 h 53 min
